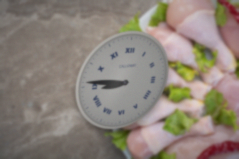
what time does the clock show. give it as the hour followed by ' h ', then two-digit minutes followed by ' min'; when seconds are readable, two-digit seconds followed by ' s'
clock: 8 h 46 min
